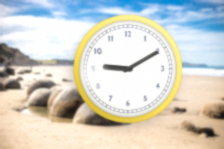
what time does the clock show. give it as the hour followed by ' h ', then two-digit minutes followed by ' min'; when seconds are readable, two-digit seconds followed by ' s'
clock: 9 h 10 min
